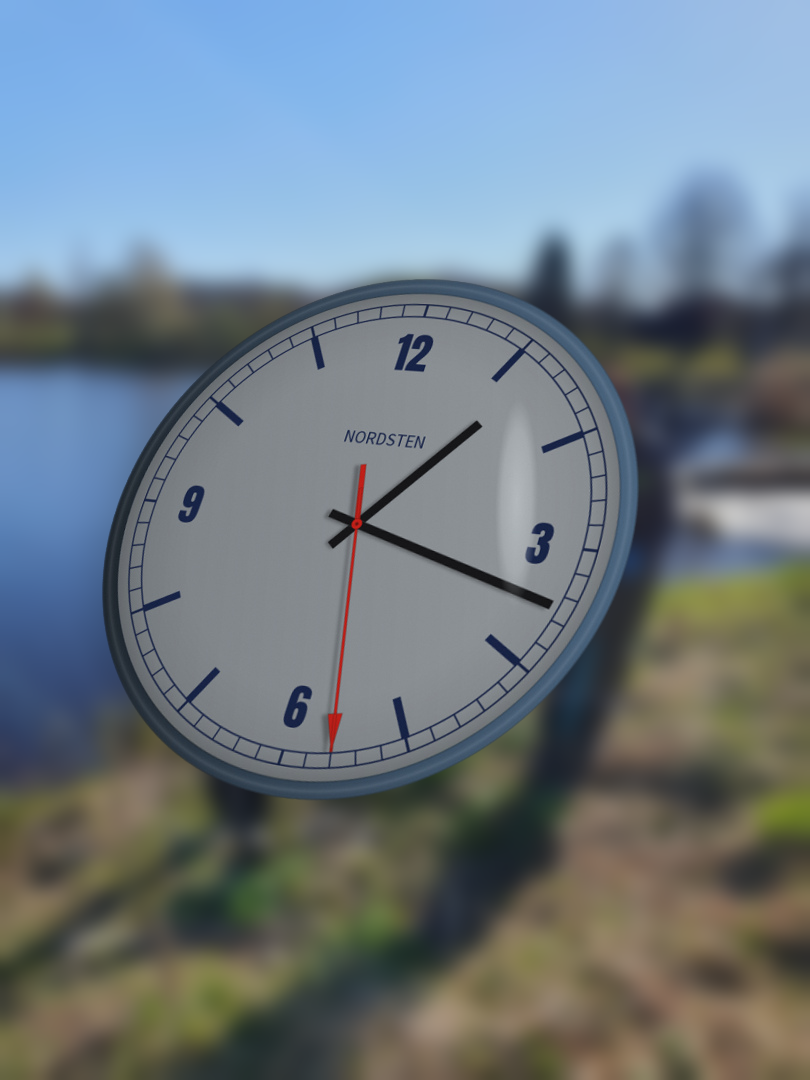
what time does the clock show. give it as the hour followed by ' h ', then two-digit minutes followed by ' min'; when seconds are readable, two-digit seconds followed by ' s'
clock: 1 h 17 min 28 s
